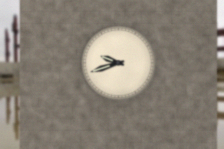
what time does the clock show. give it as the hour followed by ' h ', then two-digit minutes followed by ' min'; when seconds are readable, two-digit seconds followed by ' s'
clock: 9 h 42 min
